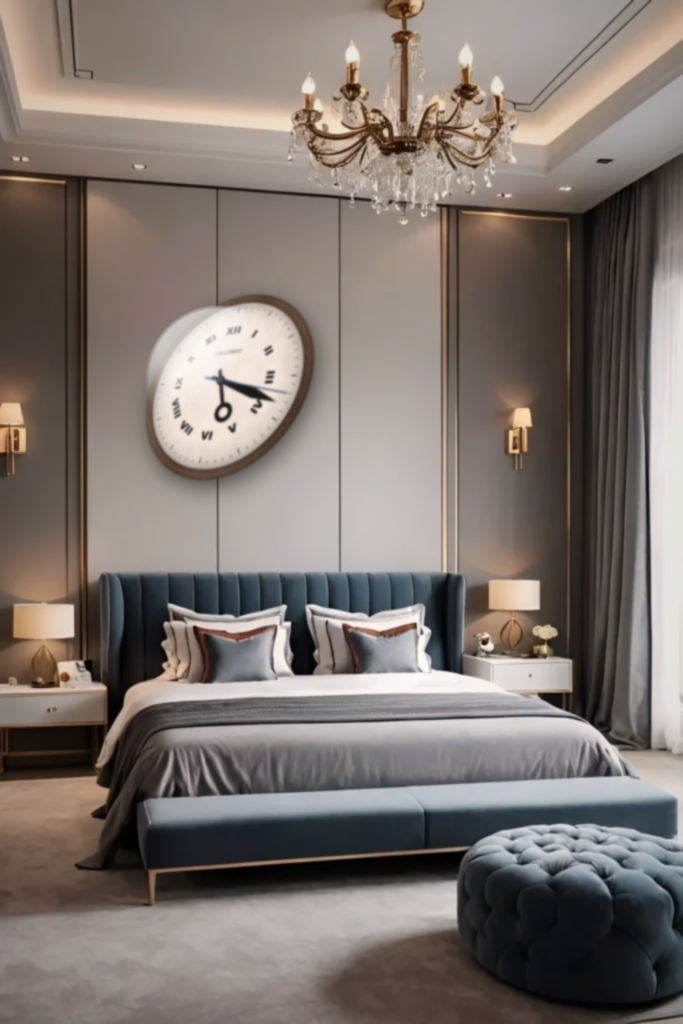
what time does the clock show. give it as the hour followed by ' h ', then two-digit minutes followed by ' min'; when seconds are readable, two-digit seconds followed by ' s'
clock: 5 h 18 min 17 s
